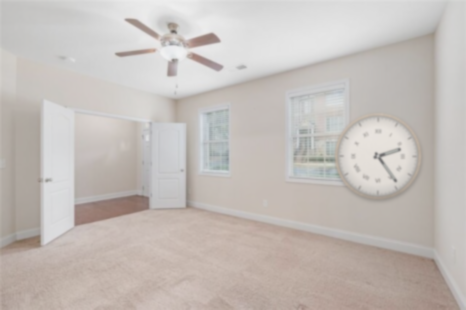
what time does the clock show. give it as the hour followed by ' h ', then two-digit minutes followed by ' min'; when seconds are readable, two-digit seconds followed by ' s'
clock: 2 h 24 min
